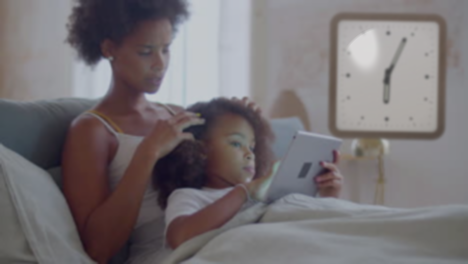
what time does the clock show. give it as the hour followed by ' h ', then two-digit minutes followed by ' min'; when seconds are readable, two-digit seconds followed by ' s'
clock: 6 h 04 min
